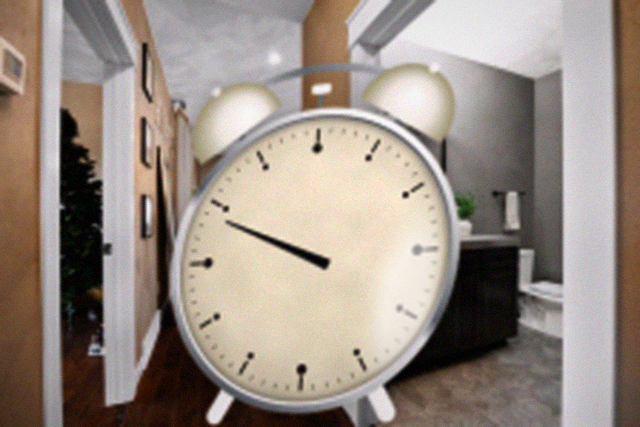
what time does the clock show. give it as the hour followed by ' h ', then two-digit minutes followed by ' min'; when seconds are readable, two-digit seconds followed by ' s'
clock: 9 h 49 min
